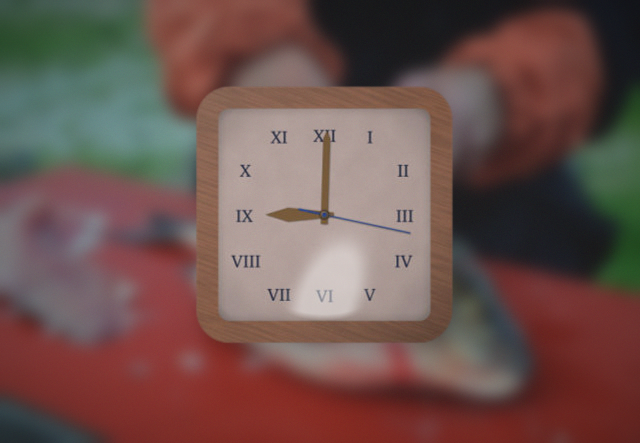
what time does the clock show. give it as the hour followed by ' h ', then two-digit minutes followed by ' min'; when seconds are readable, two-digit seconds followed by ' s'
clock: 9 h 00 min 17 s
